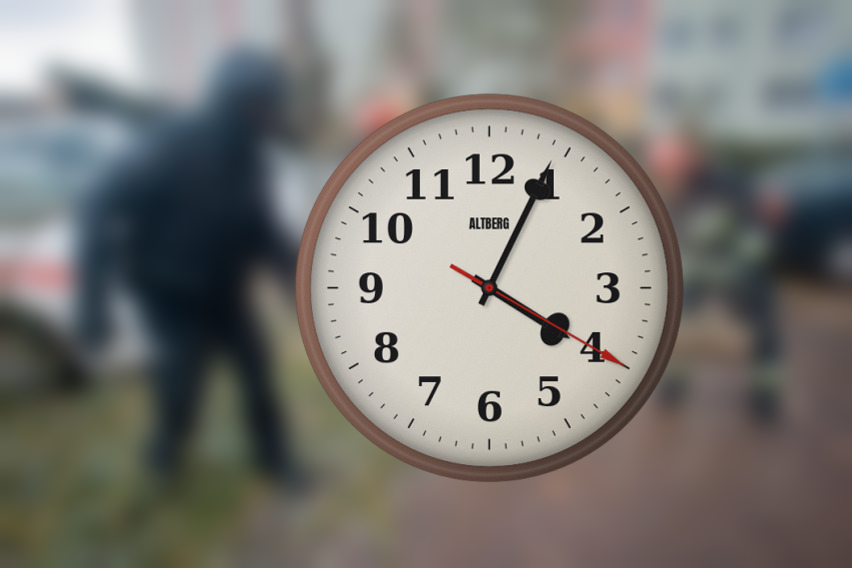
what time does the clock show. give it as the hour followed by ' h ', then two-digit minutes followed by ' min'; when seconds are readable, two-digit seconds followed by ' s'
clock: 4 h 04 min 20 s
